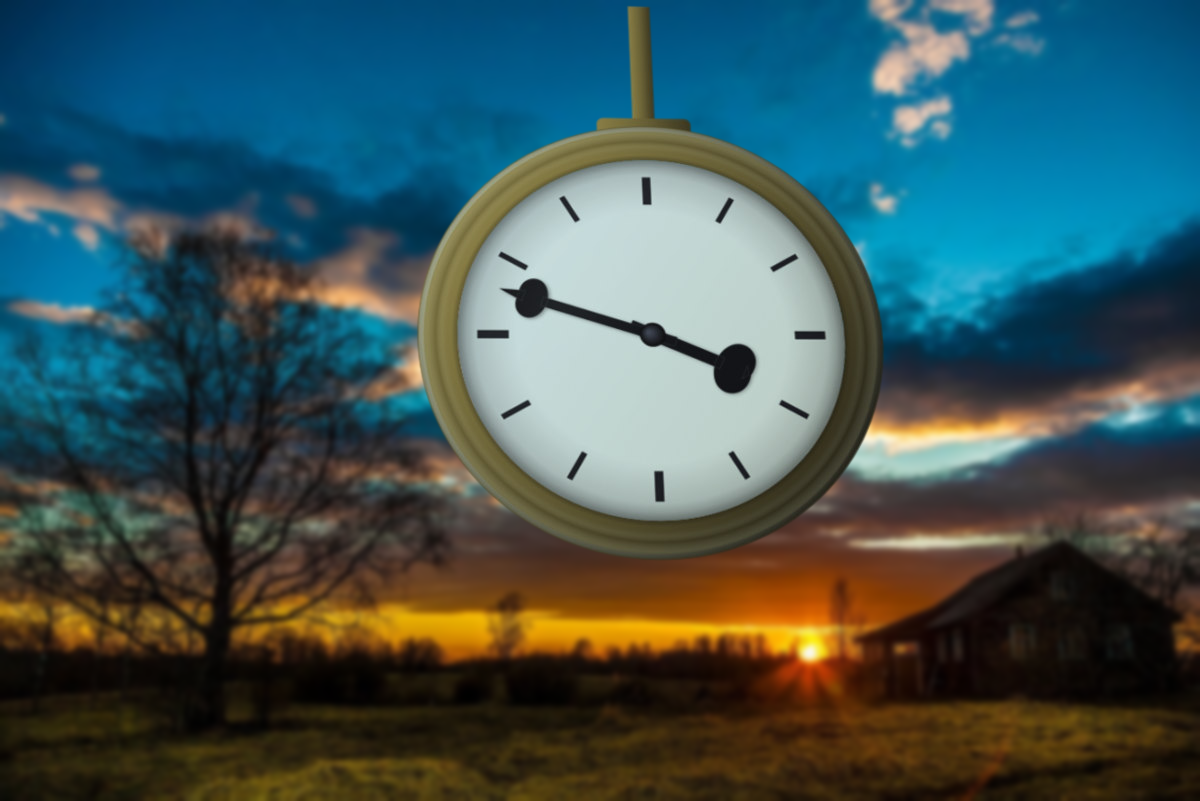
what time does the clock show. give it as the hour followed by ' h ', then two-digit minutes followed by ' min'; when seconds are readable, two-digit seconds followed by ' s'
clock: 3 h 48 min
